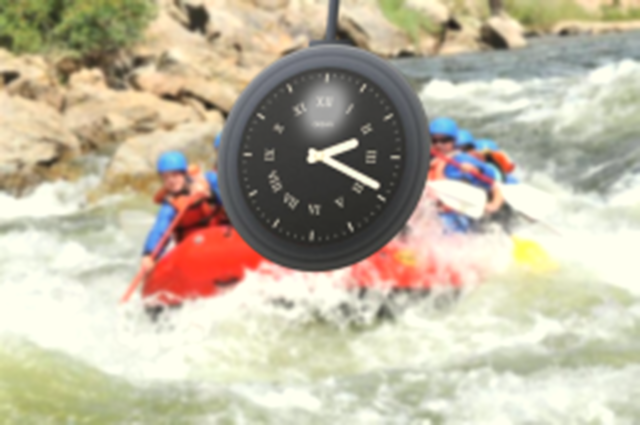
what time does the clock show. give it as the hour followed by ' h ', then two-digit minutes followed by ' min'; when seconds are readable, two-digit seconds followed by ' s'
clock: 2 h 19 min
